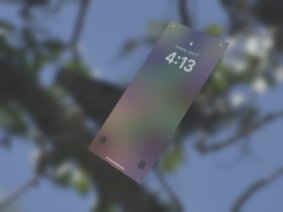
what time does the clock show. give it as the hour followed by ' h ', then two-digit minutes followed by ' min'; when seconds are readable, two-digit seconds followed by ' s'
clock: 4 h 13 min
